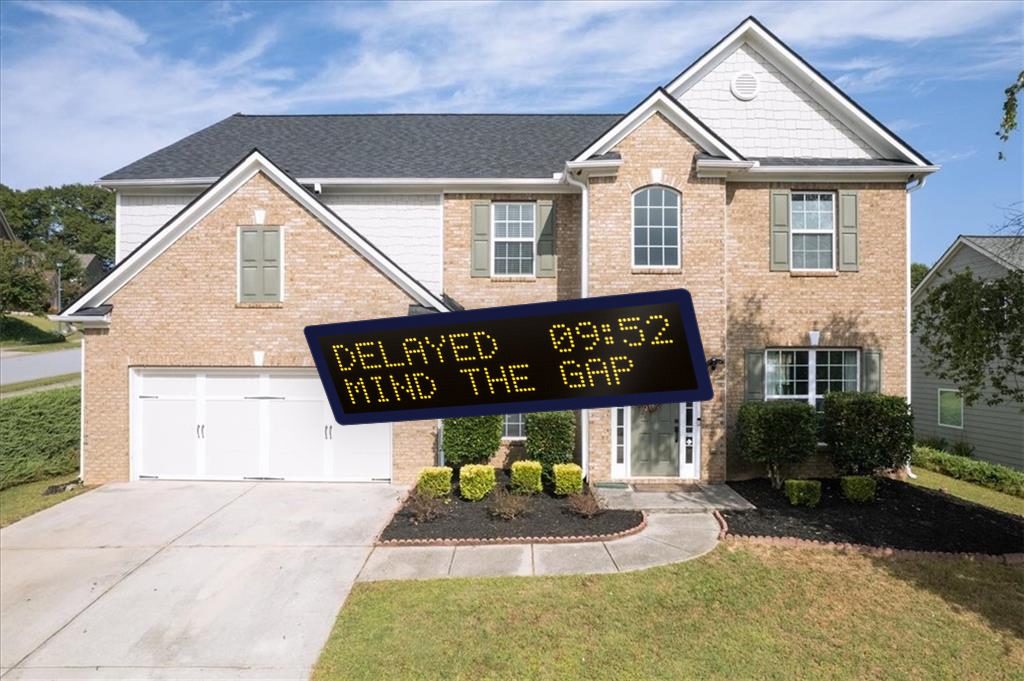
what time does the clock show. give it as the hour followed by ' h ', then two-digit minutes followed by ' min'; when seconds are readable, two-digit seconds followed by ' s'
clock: 9 h 52 min
